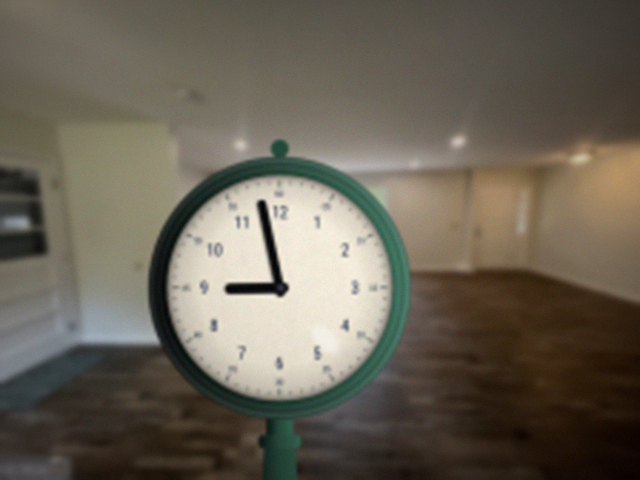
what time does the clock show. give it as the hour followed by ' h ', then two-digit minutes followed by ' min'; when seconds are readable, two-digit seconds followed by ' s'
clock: 8 h 58 min
